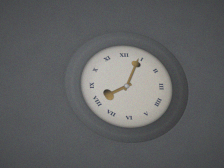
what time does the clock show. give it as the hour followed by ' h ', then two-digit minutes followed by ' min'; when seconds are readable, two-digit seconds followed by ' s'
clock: 8 h 04 min
